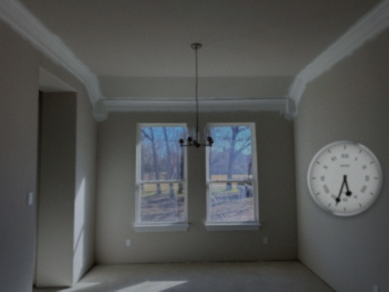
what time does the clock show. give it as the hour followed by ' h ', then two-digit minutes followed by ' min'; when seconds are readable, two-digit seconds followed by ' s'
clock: 5 h 33 min
